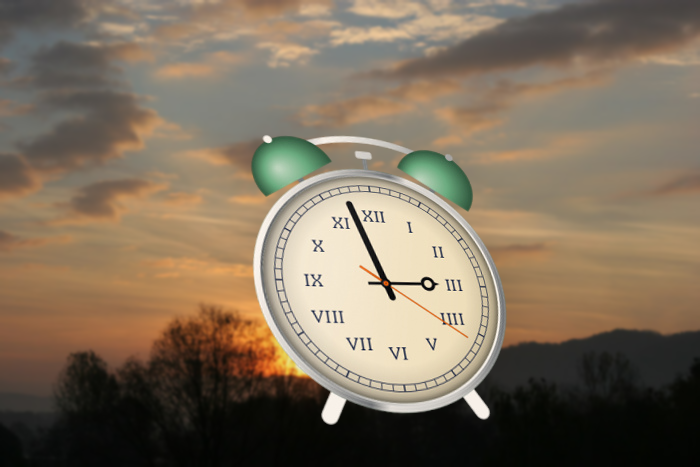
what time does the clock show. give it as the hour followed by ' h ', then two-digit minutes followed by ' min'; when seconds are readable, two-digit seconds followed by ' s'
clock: 2 h 57 min 21 s
